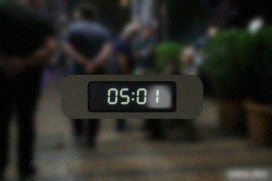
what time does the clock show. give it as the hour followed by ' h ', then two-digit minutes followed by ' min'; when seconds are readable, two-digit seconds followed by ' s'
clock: 5 h 01 min
